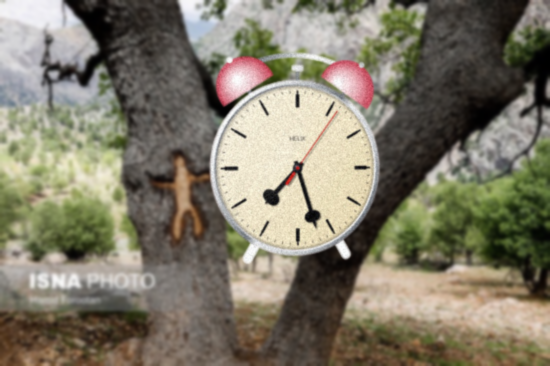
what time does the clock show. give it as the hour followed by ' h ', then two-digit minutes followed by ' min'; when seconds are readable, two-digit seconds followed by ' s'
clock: 7 h 27 min 06 s
